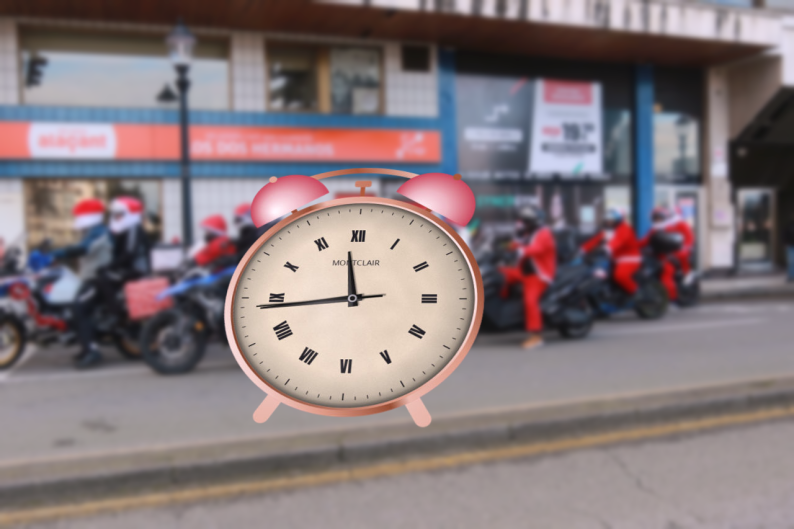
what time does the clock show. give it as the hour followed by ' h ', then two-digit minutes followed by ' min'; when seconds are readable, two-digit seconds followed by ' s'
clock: 11 h 43 min 44 s
